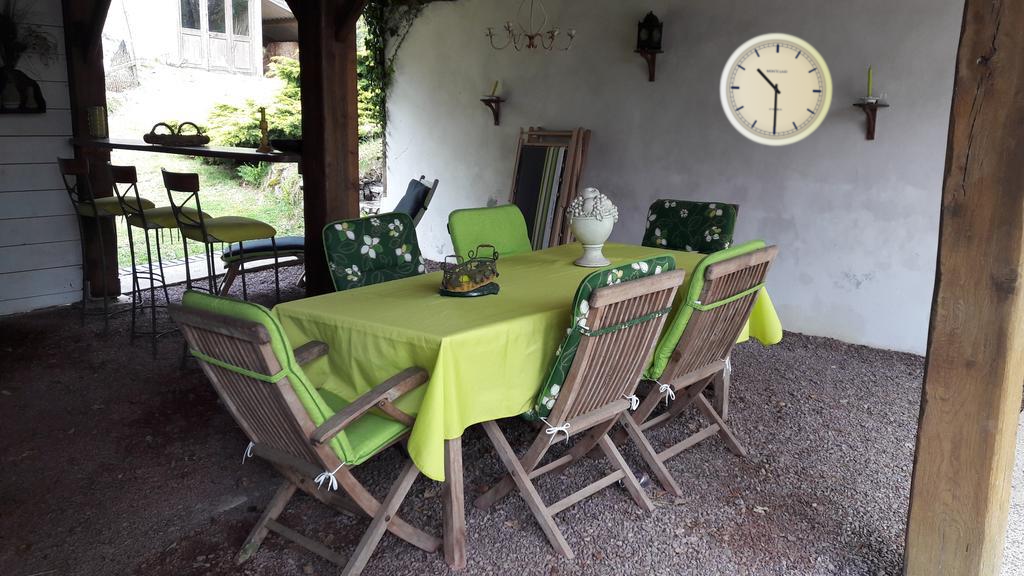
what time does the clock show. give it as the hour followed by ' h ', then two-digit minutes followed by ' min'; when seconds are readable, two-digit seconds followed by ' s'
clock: 10 h 30 min
